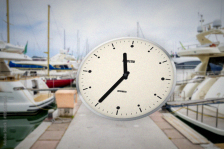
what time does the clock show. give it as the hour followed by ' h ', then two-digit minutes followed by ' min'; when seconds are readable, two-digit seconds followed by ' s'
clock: 11 h 35 min
